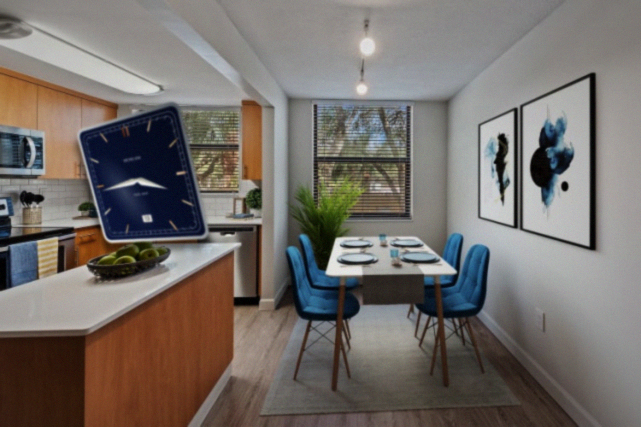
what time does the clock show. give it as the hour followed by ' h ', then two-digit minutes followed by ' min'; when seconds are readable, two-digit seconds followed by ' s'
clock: 3 h 44 min
